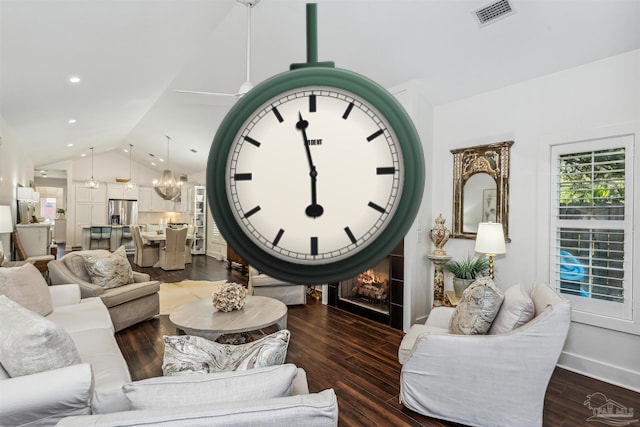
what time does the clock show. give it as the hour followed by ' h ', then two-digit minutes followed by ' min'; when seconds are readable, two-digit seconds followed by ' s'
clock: 5 h 58 min
